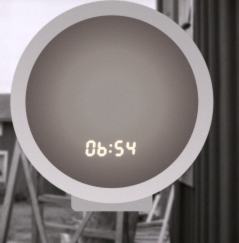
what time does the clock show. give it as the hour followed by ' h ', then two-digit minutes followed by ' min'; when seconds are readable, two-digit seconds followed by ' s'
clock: 6 h 54 min
